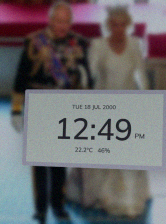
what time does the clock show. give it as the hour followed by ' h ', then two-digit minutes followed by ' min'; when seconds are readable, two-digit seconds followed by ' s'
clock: 12 h 49 min
